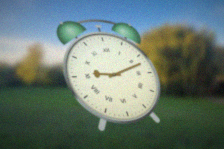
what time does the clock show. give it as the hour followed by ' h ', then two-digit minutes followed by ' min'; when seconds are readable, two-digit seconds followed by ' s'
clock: 9 h 12 min
